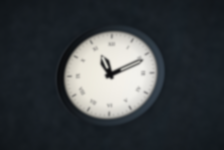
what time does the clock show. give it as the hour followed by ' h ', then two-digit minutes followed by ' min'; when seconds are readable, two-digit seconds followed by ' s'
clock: 11 h 11 min
